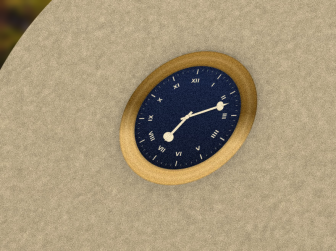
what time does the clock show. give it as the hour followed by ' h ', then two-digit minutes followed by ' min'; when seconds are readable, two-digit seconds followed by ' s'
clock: 7 h 12 min
